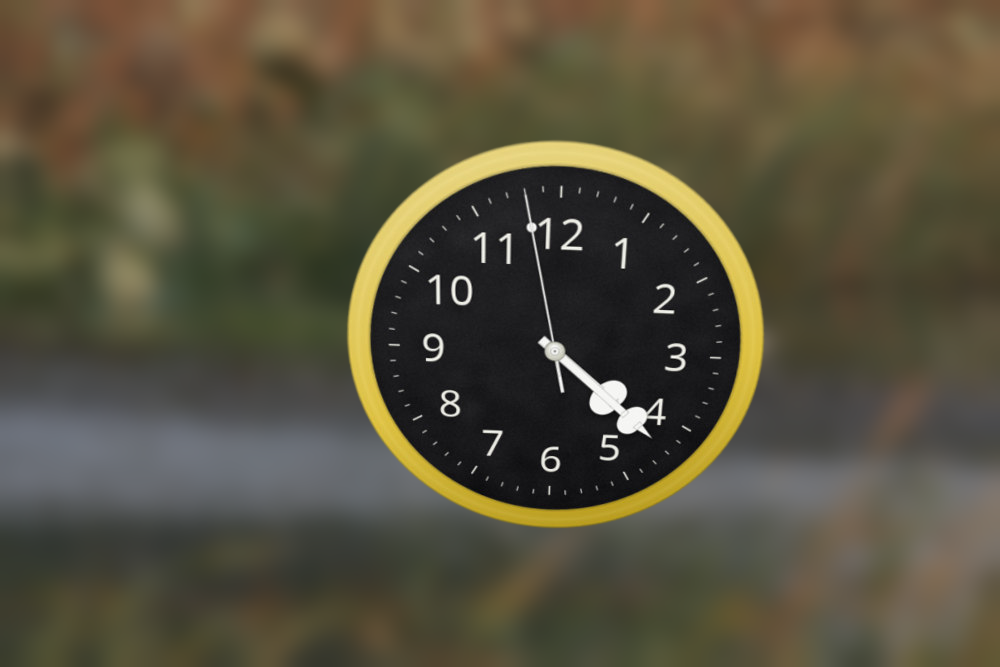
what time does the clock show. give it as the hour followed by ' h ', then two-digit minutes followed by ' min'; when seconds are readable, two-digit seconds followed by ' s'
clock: 4 h 21 min 58 s
